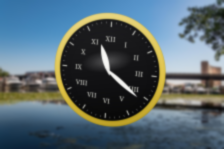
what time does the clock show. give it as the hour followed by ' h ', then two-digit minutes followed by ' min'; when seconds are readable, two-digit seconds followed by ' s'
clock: 11 h 21 min
